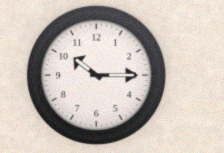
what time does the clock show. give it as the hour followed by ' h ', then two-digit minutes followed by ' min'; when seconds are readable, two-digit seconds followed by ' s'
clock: 10 h 15 min
